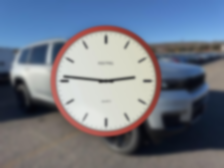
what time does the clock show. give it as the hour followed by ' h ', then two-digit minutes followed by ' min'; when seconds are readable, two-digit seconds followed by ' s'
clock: 2 h 46 min
